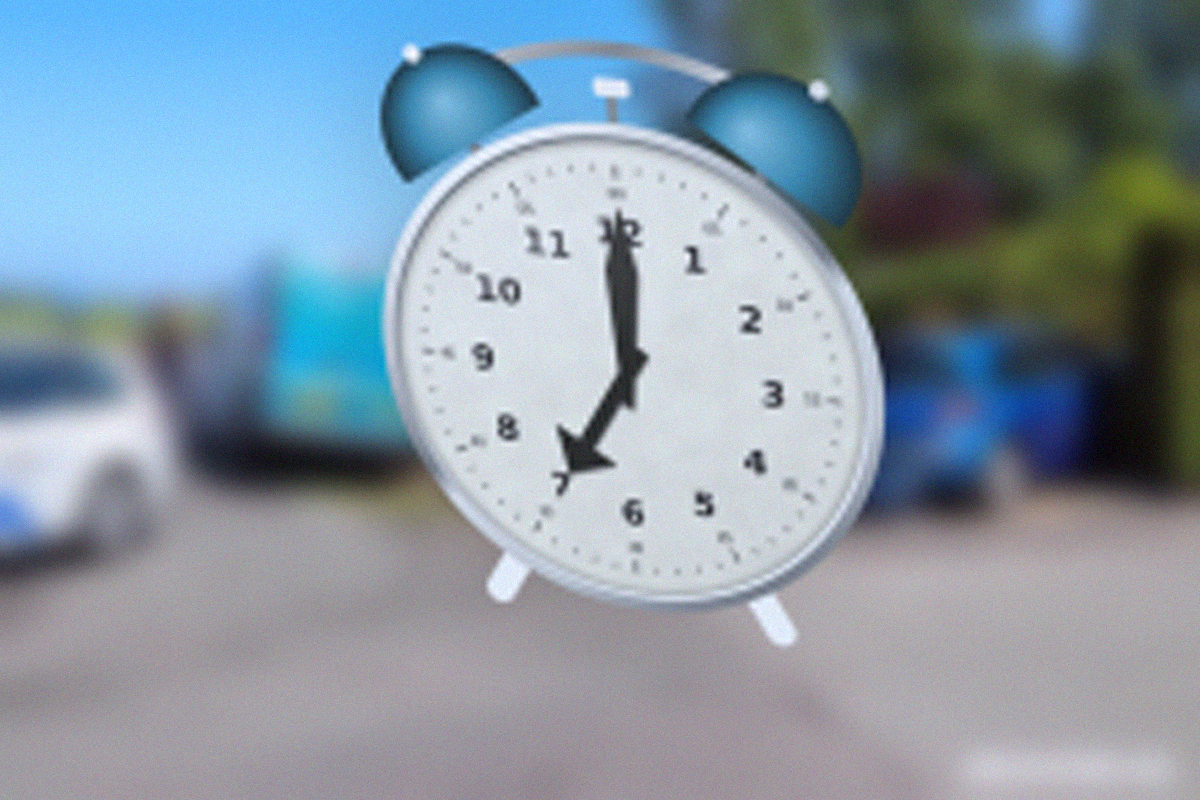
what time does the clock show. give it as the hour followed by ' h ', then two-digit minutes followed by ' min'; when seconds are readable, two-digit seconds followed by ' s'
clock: 7 h 00 min
